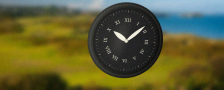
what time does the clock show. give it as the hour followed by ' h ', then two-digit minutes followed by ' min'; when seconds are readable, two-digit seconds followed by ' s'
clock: 10 h 08 min
